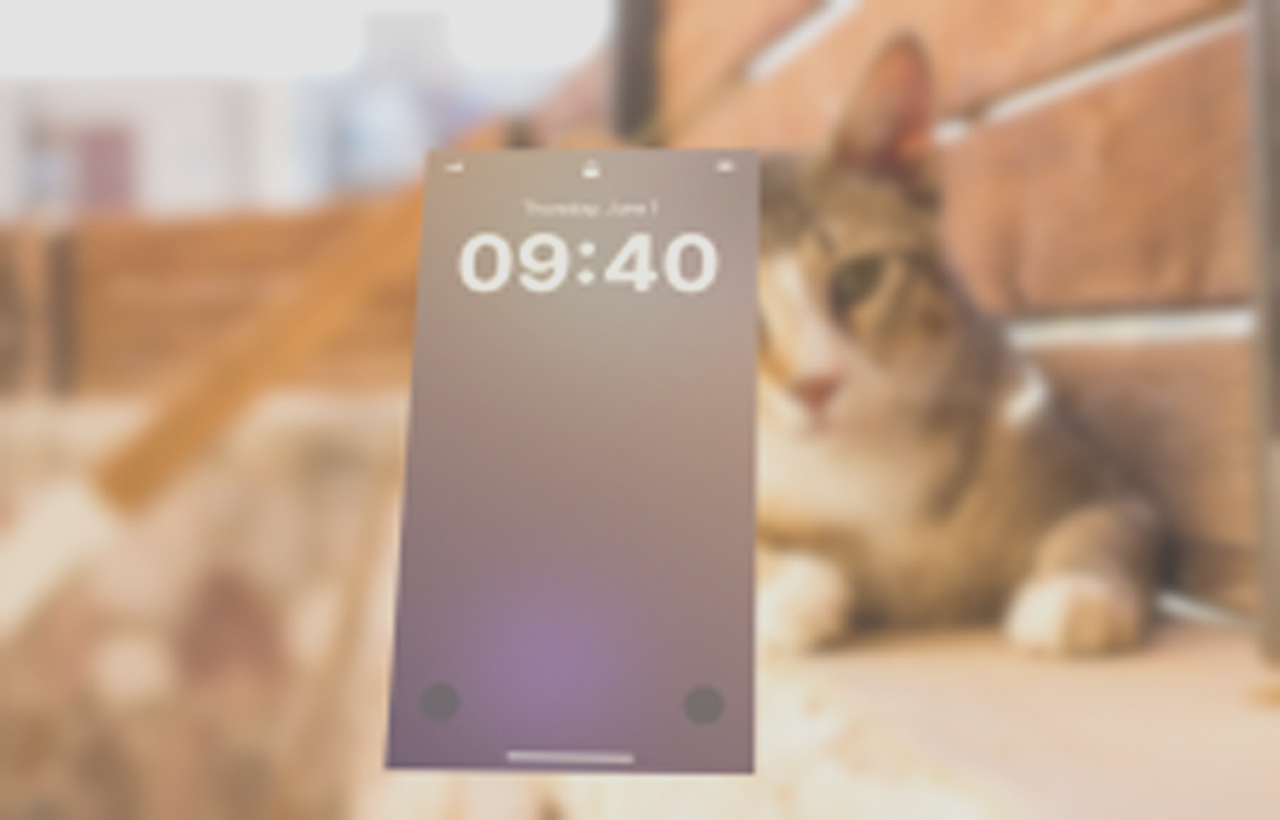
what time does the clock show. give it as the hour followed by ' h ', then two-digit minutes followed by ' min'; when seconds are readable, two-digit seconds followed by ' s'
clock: 9 h 40 min
